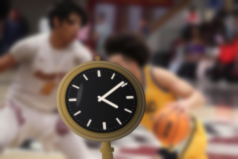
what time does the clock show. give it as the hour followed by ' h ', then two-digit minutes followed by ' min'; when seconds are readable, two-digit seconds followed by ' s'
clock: 4 h 09 min
